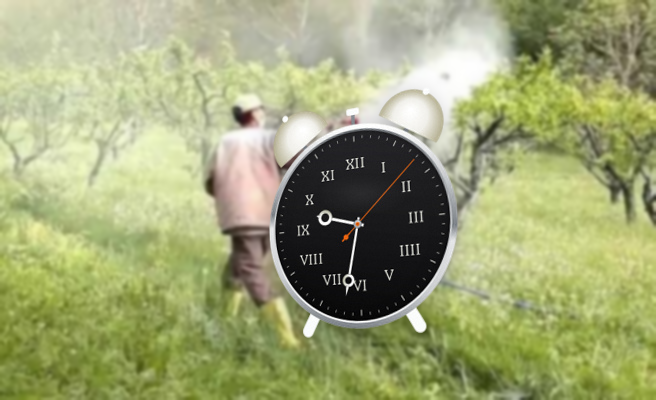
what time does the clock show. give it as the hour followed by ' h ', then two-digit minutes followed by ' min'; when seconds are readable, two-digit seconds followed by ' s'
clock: 9 h 32 min 08 s
